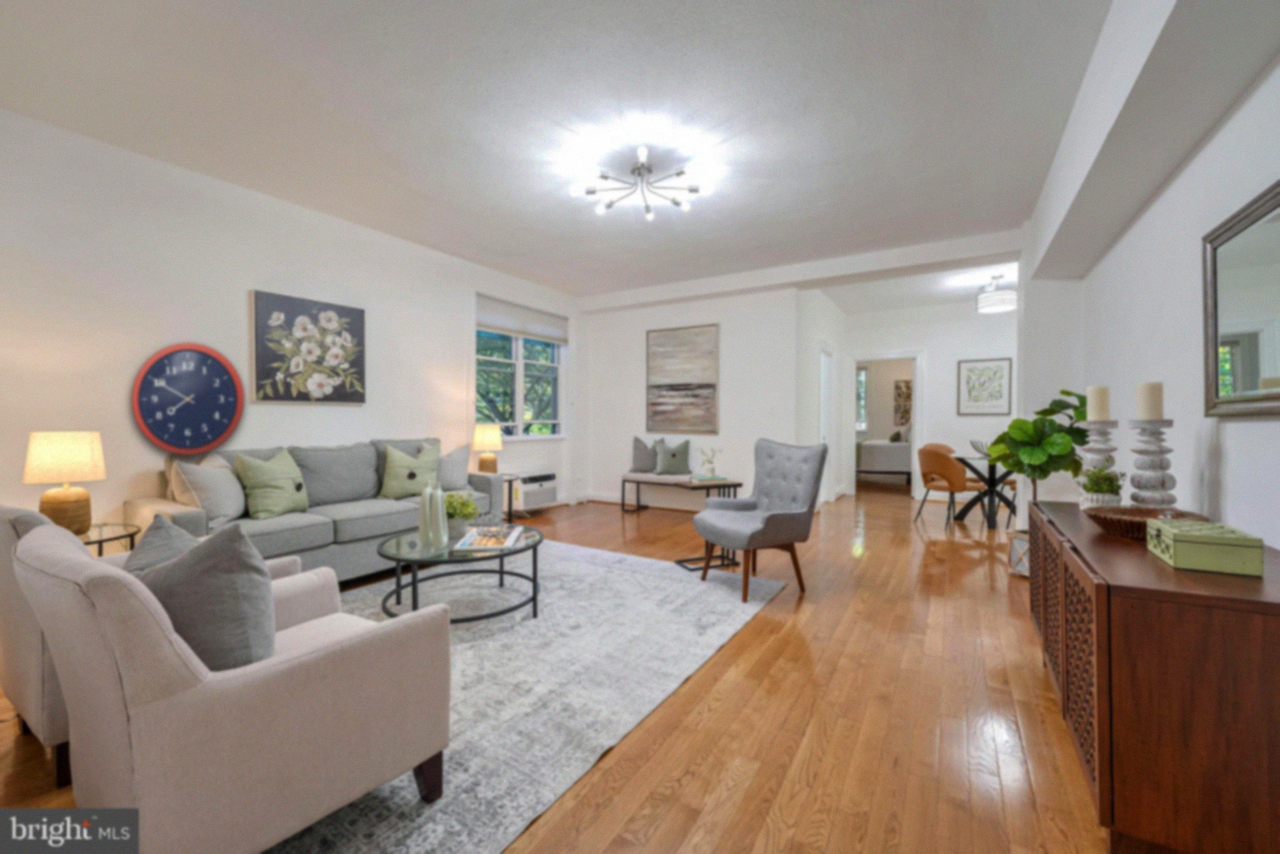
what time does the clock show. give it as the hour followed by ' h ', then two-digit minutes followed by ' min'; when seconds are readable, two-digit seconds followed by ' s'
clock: 7 h 50 min
